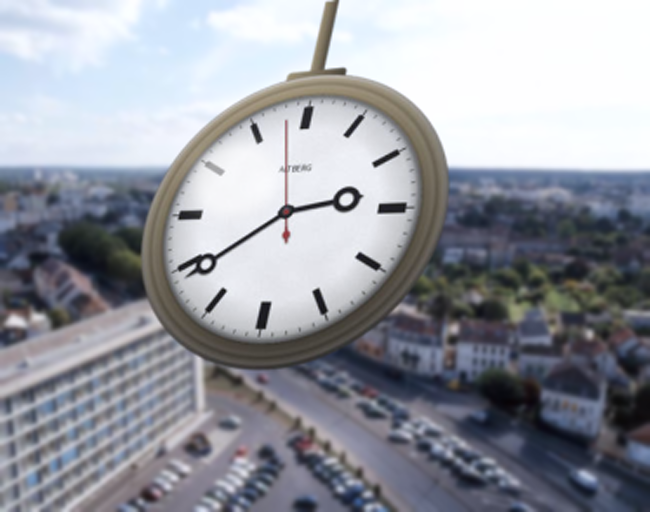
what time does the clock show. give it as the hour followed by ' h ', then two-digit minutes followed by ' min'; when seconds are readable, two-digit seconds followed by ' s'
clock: 2 h 38 min 58 s
